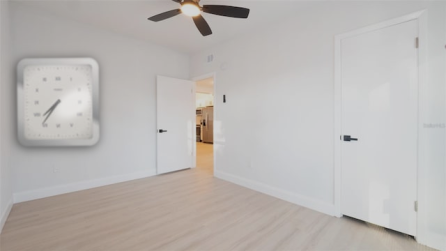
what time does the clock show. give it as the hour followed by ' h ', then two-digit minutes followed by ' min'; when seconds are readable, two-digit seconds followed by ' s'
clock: 7 h 36 min
